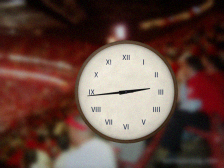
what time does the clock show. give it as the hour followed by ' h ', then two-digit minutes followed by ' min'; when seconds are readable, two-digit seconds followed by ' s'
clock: 2 h 44 min
